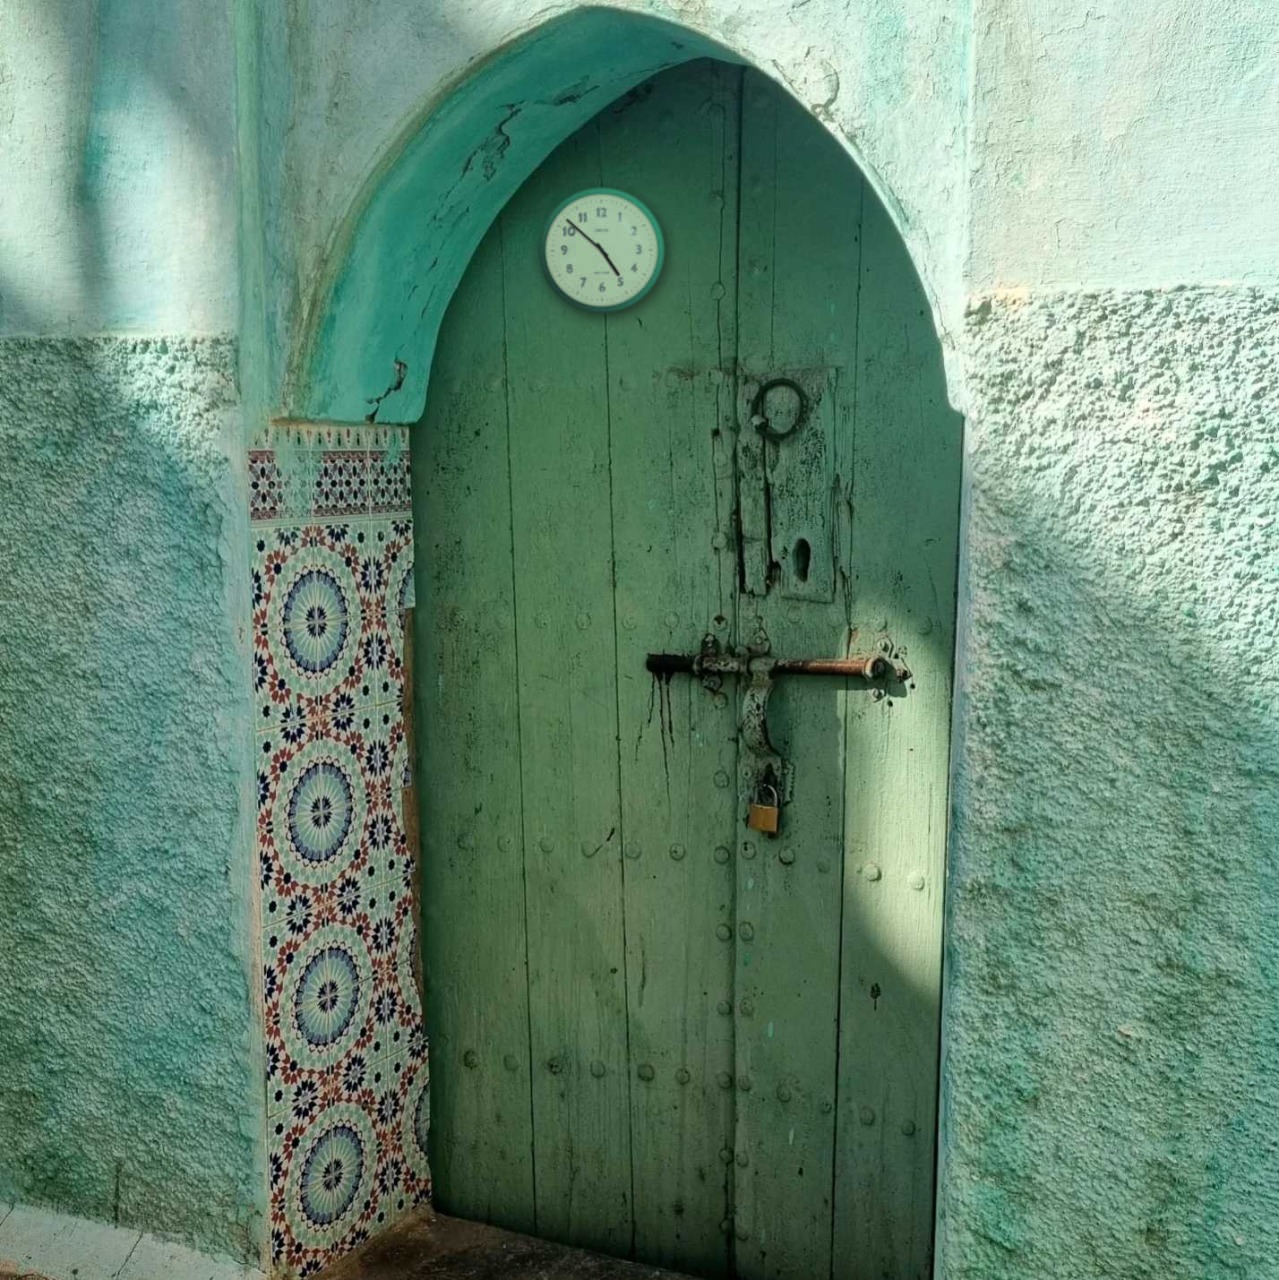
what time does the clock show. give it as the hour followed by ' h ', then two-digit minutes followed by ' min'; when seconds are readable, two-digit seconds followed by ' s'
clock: 4 h 52 min
